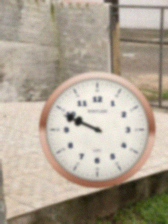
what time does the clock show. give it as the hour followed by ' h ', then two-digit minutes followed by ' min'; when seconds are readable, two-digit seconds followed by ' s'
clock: 9 h 49 min
